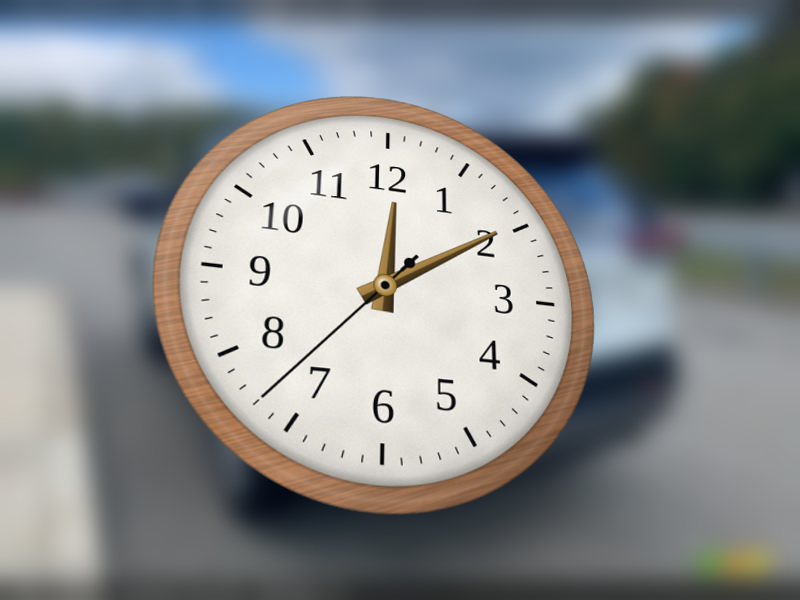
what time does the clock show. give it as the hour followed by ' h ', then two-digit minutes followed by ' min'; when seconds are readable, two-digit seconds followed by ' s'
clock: 12 h 09 min 37 s
